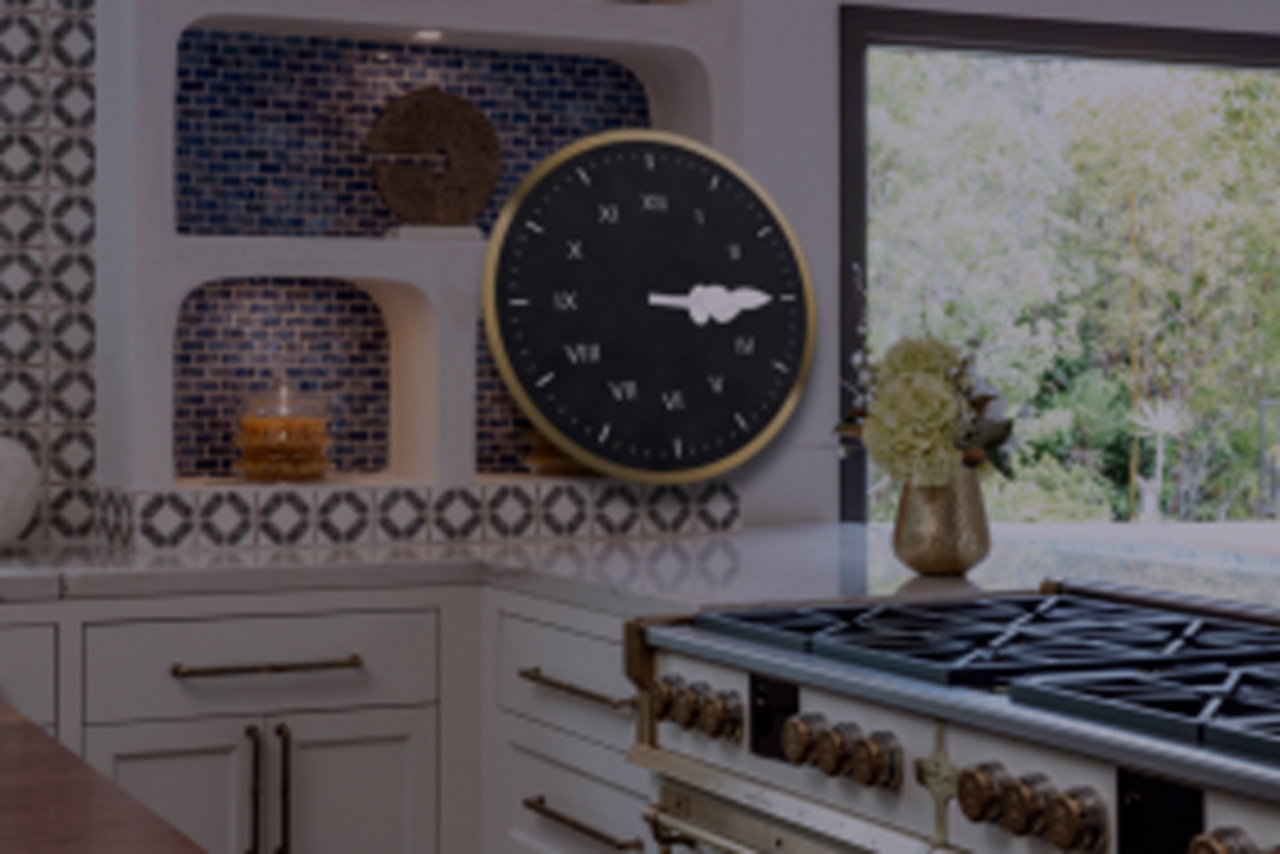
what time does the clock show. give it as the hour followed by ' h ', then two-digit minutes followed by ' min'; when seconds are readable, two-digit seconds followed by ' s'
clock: 3 h 15 min
